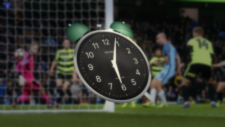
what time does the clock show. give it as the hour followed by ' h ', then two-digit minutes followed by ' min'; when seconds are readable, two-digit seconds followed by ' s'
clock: 6 h 04 min
